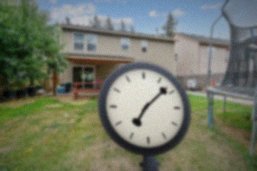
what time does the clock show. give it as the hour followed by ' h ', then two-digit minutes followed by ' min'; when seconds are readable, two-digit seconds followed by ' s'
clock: 7 h 08 min
